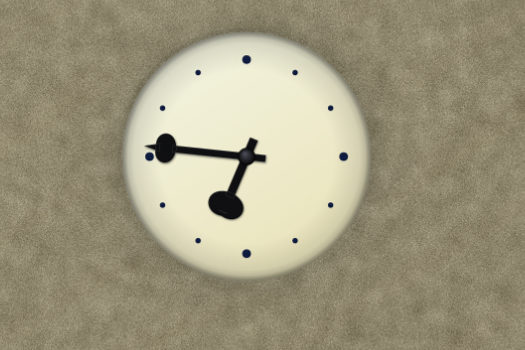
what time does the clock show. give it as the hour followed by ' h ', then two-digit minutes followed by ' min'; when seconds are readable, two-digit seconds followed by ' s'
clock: 6 h 46 min
